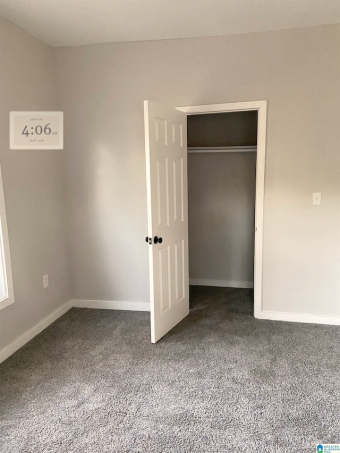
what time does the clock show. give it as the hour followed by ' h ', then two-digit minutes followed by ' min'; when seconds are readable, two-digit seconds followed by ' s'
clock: 4 h 06 min
